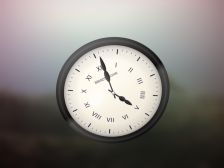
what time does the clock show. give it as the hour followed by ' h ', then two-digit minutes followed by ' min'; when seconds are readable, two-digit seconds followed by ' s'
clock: 5 h 01 min
